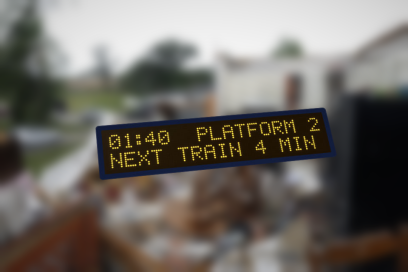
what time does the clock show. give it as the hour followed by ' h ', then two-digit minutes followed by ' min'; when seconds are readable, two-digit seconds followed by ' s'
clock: 1 h 40 min
